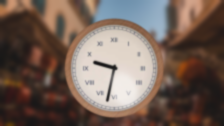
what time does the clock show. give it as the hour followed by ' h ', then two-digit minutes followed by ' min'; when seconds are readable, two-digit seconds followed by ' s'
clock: 9 h 32 min
